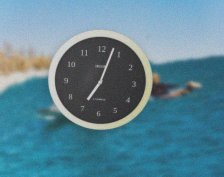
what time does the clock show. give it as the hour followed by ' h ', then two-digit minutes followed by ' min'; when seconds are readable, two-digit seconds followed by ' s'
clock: 7 h 03 min
